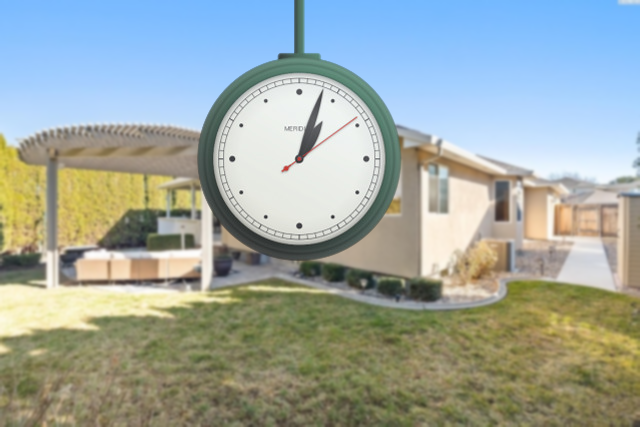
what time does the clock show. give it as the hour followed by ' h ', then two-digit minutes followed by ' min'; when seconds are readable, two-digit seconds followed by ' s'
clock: 1 h 03 min 09 s
